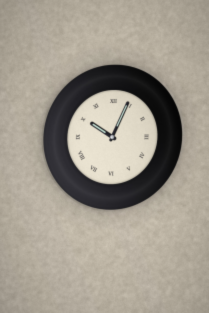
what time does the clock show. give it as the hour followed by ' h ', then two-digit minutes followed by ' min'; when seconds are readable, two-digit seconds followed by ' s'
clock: 10 h 04 min
